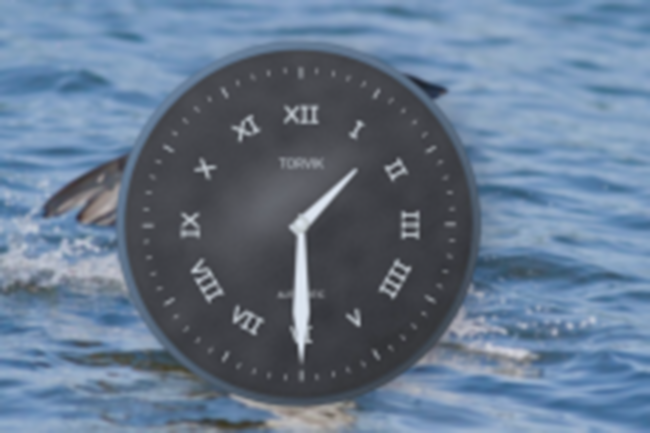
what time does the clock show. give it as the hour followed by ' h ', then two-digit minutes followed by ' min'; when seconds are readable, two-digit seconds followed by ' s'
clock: 1 h 30 min
